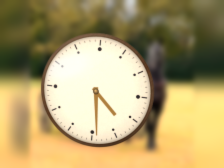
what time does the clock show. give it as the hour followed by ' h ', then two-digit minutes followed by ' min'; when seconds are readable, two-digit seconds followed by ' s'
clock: 4 h 29 min
